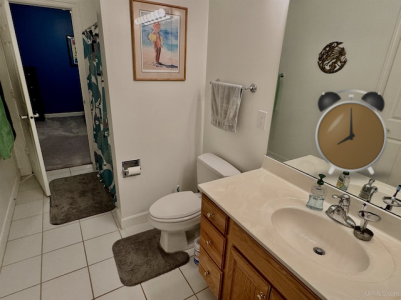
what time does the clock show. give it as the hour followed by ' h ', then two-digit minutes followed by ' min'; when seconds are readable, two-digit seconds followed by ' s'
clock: 8 h 00 min
